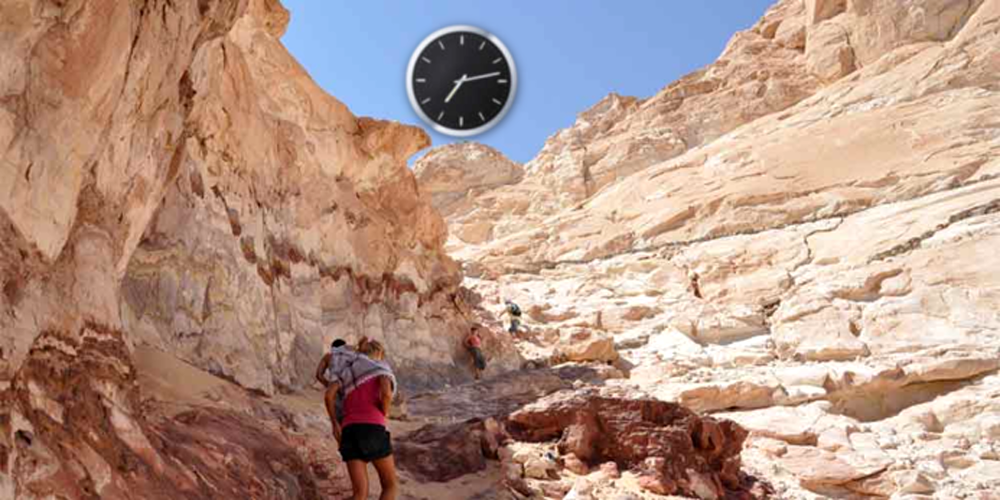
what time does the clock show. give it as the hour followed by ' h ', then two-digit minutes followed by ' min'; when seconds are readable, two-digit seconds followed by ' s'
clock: 7 h 13 min
